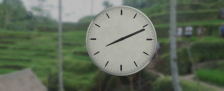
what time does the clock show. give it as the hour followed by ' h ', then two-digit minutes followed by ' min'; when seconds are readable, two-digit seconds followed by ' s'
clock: 8 h 11 min
